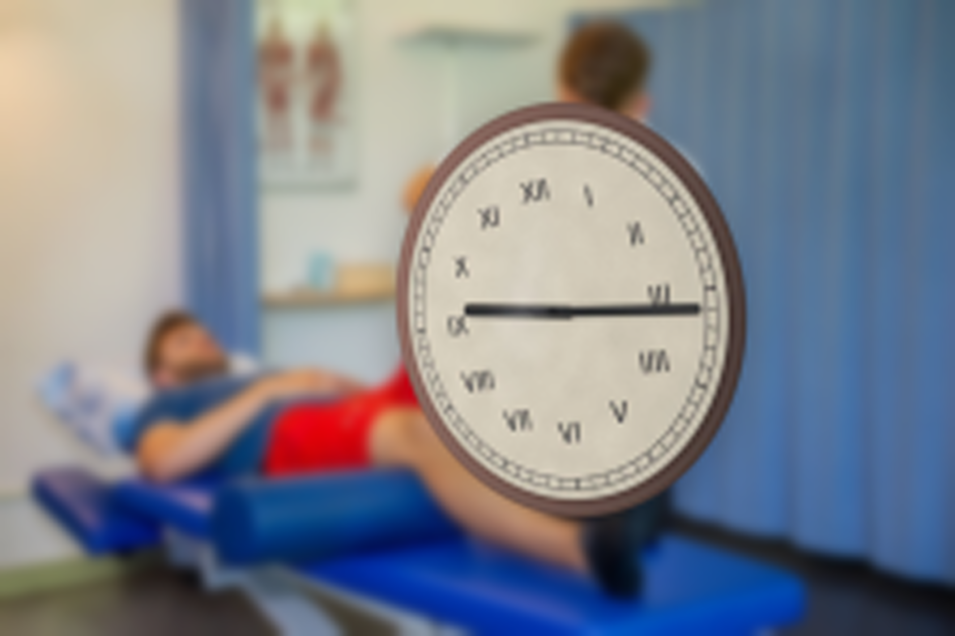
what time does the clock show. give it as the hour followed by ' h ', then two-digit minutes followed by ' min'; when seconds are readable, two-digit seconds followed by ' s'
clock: 9 h 16 min
